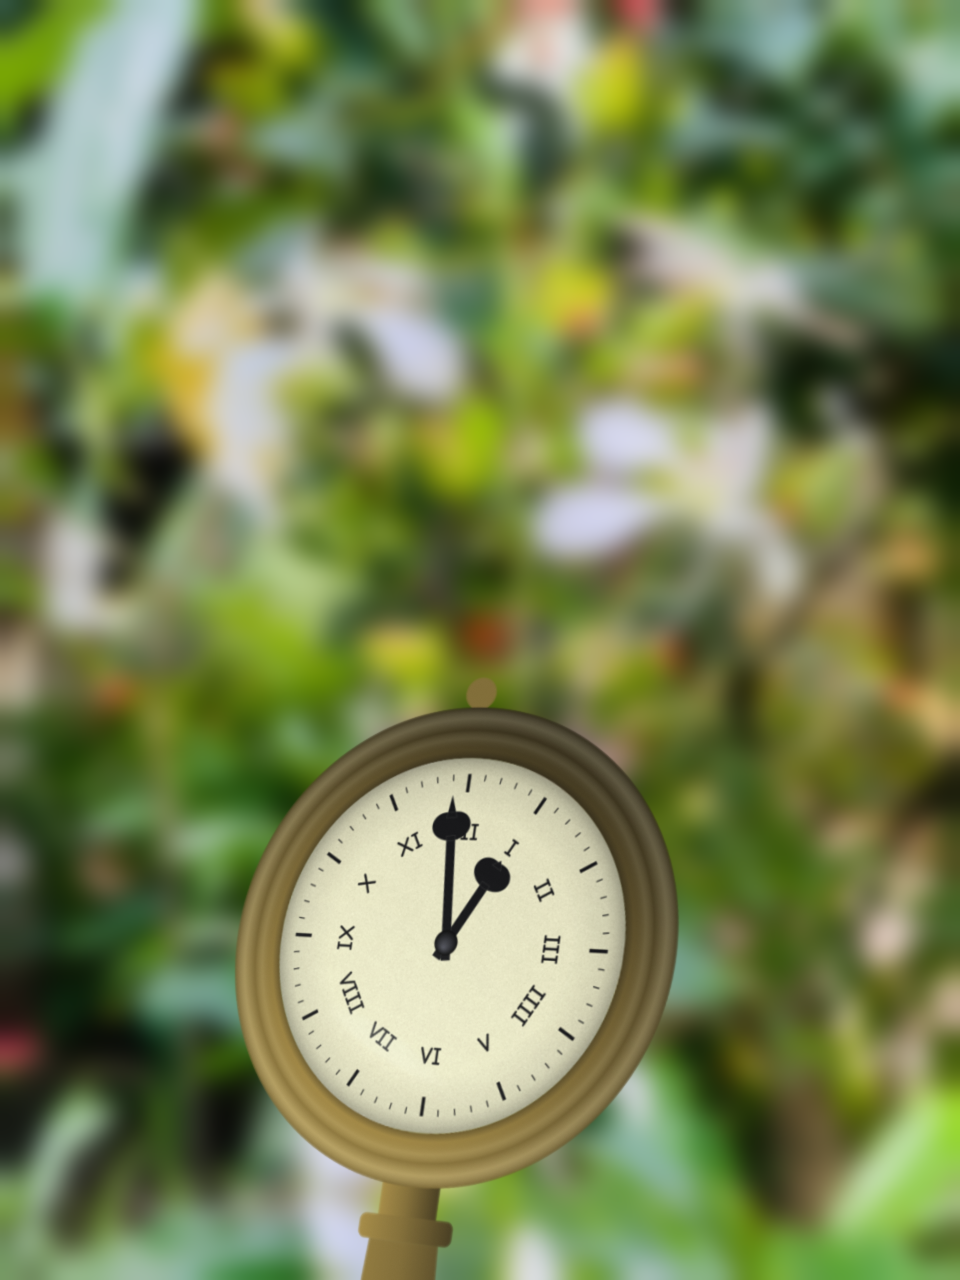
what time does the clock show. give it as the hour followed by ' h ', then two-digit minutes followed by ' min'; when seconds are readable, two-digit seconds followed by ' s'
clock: 12 h 59 min
